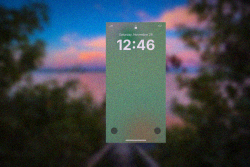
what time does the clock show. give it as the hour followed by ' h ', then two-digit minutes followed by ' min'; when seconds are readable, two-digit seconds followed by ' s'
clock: 12 h 46 min
